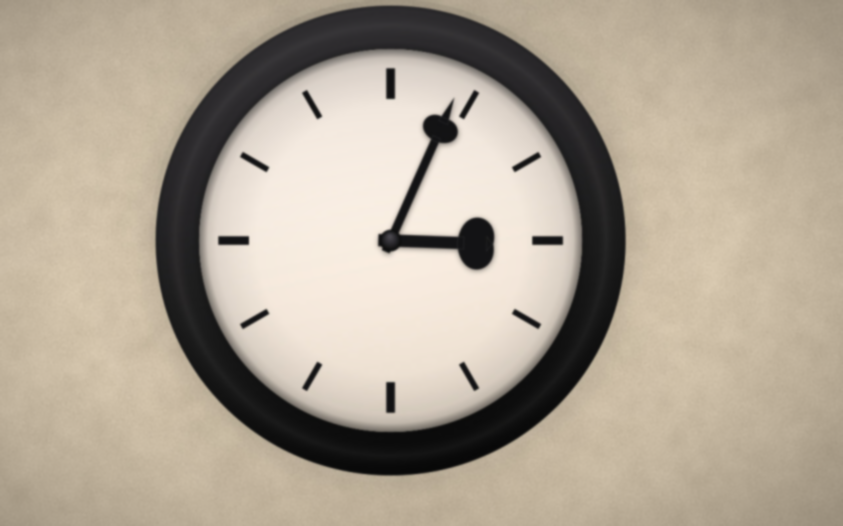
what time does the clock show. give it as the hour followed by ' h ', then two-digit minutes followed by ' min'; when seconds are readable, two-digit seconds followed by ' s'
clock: 3 h 04 min
